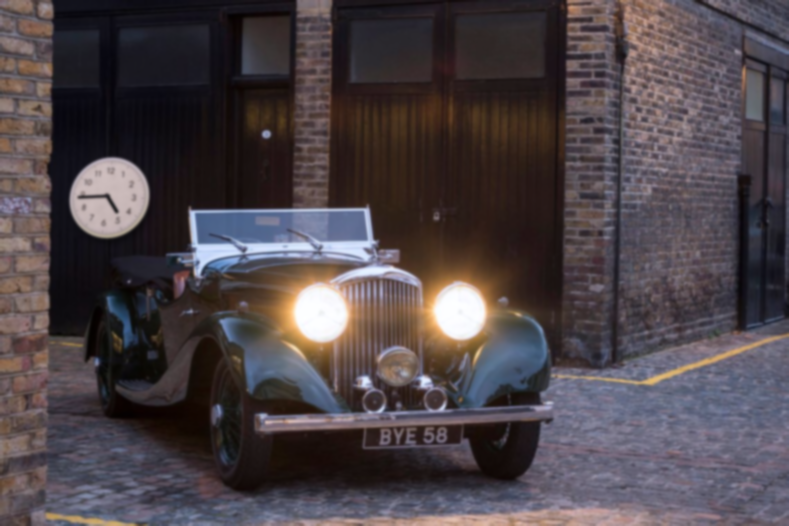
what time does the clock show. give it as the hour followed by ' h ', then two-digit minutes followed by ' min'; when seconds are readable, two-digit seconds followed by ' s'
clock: 4 h 44 min
